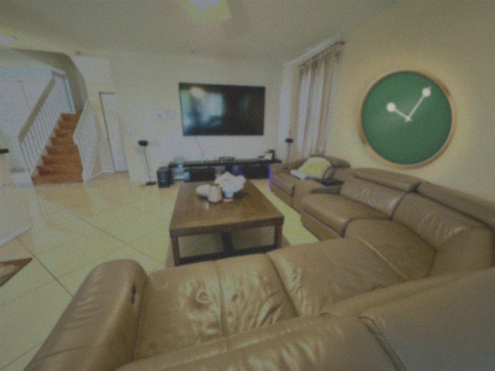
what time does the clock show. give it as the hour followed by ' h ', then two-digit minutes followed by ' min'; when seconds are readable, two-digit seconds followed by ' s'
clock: 10 h 06 min
